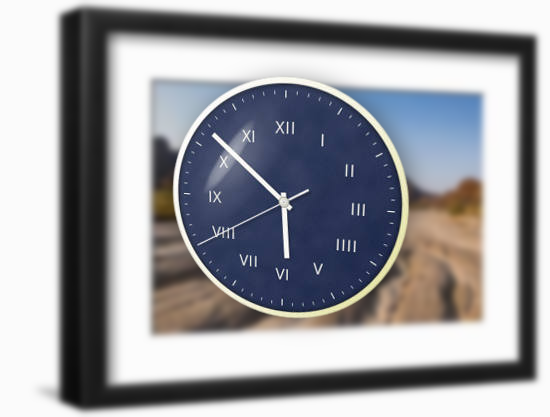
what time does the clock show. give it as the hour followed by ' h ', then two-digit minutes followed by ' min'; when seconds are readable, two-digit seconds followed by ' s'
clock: 5 h 51 min 40 s
